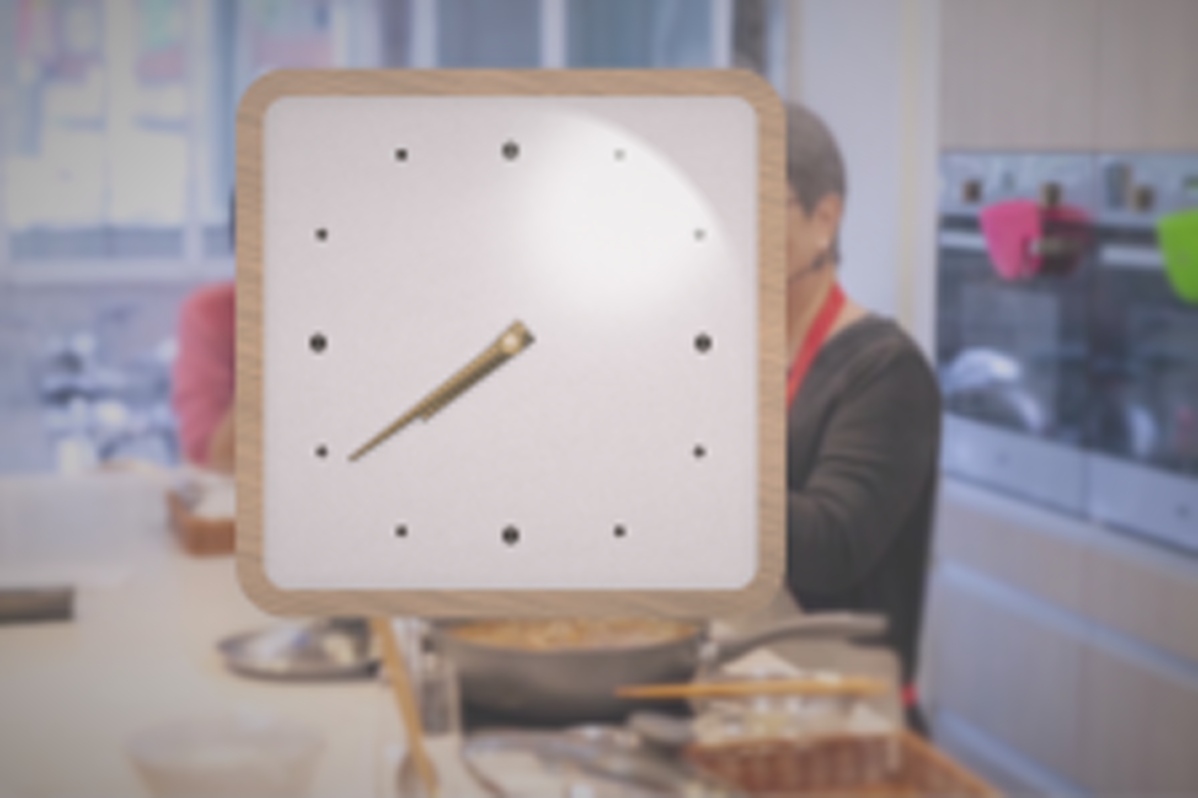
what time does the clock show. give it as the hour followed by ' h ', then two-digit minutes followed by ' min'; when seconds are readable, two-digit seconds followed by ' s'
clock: 7 h 39 min
